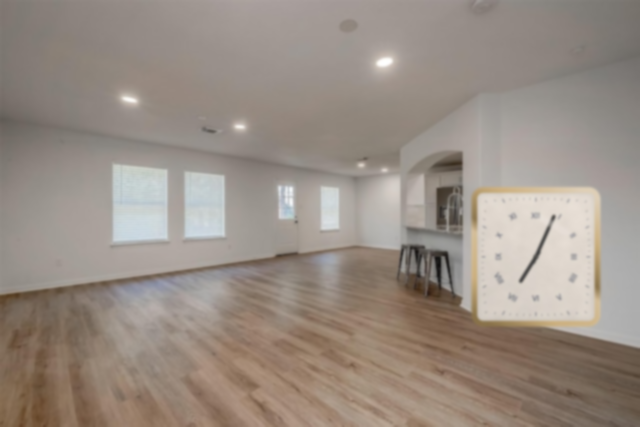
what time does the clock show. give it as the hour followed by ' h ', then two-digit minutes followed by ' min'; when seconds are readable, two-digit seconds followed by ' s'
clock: 7 h 04 min
